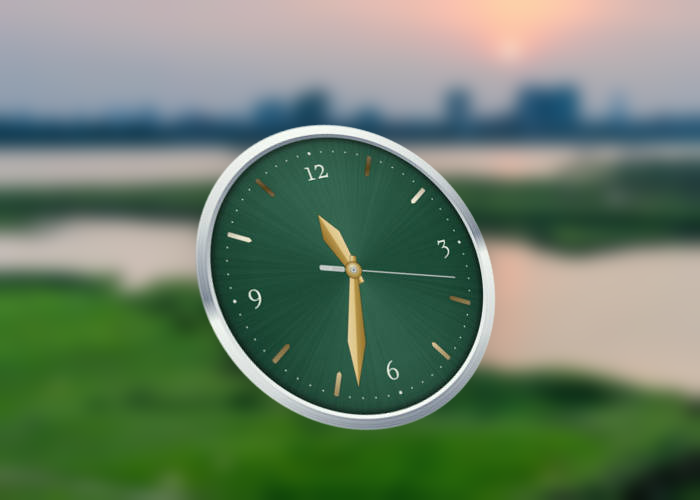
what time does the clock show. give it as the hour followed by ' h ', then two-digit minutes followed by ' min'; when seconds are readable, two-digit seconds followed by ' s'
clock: 11 h 33 min 18 s
